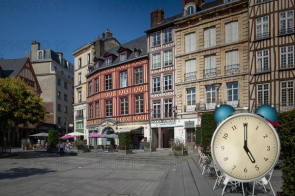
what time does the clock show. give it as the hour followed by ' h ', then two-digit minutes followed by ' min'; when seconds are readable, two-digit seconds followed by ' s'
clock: 5 h 00 min
